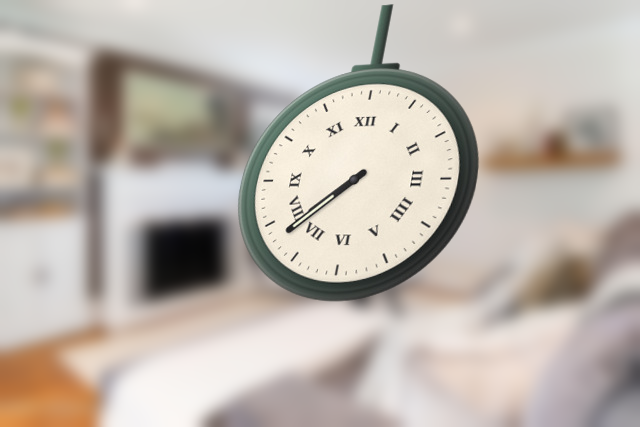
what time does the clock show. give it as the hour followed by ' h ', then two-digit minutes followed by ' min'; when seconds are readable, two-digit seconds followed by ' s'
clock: 7 h 38 min
